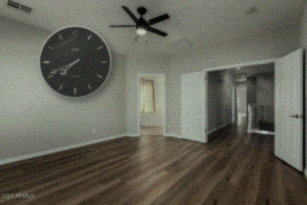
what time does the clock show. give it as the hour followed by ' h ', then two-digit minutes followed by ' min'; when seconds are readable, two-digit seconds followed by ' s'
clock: 7 h 41 min
